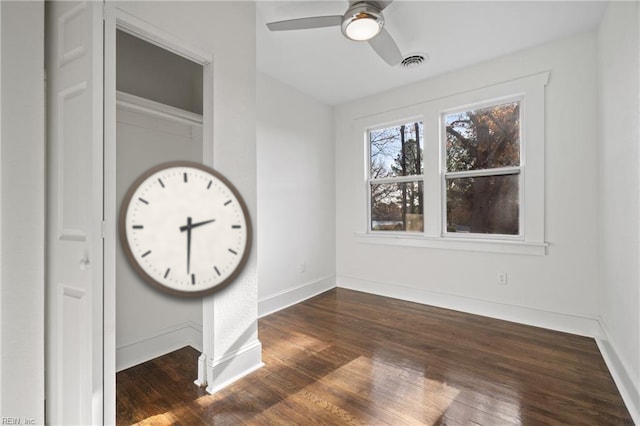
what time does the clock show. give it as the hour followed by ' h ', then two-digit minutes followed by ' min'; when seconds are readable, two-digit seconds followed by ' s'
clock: 2 h 31 min
